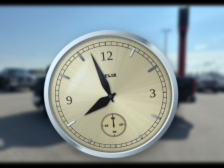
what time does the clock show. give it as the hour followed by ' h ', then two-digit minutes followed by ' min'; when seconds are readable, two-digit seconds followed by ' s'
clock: 7 h 57 min
